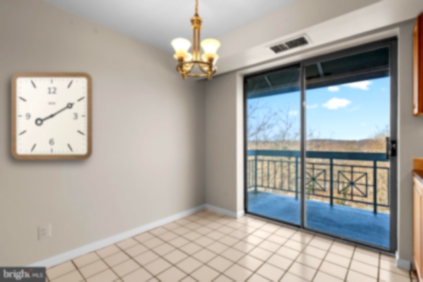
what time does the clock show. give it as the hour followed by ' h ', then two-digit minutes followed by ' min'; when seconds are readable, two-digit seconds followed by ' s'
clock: 8 h 10 min
